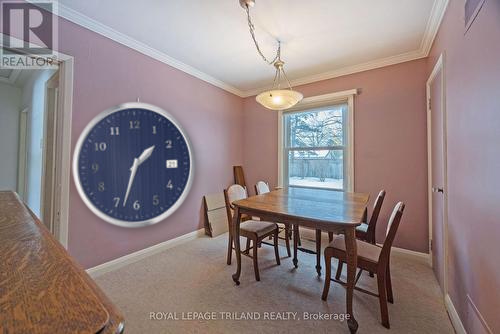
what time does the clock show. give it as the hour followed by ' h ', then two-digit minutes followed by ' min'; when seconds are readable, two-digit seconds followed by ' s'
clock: 1 h 33 min
